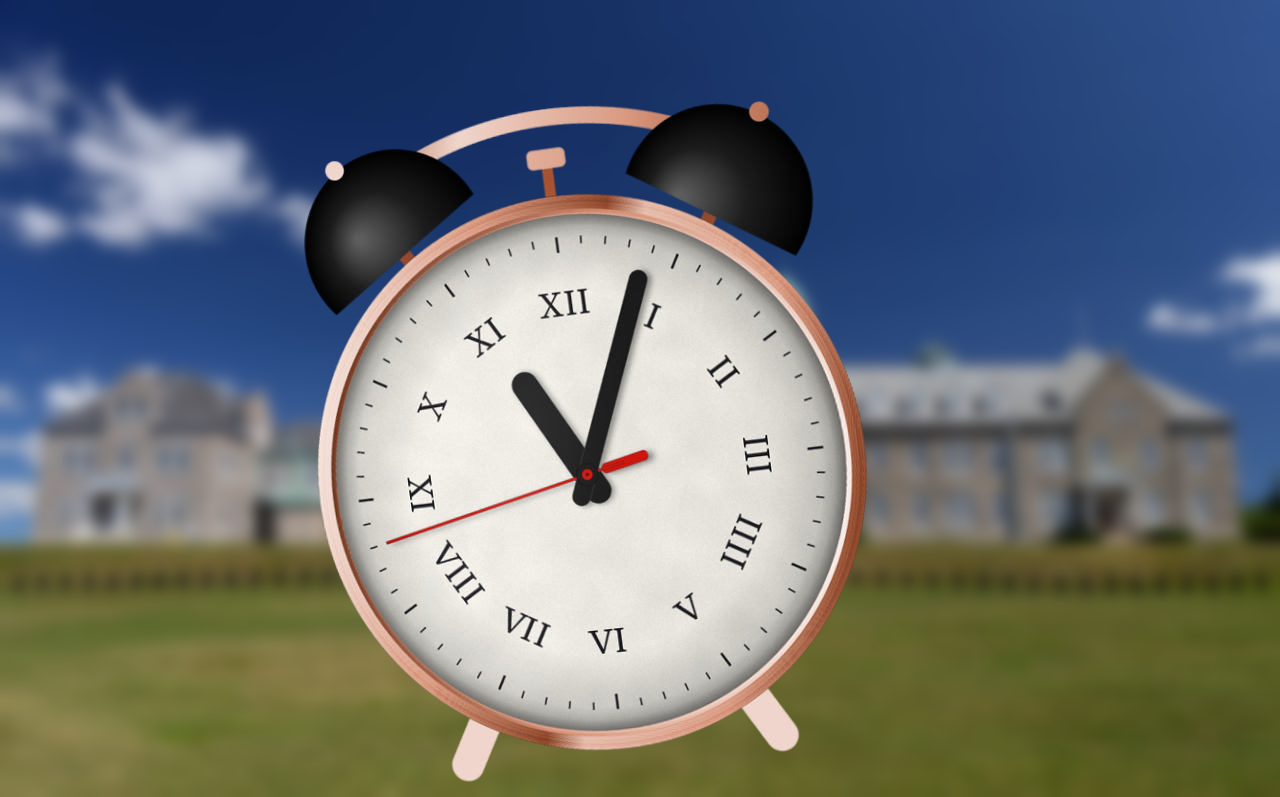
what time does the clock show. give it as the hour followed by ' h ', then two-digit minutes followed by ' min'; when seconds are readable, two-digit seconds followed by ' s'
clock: 11 h 03 min 43 s
